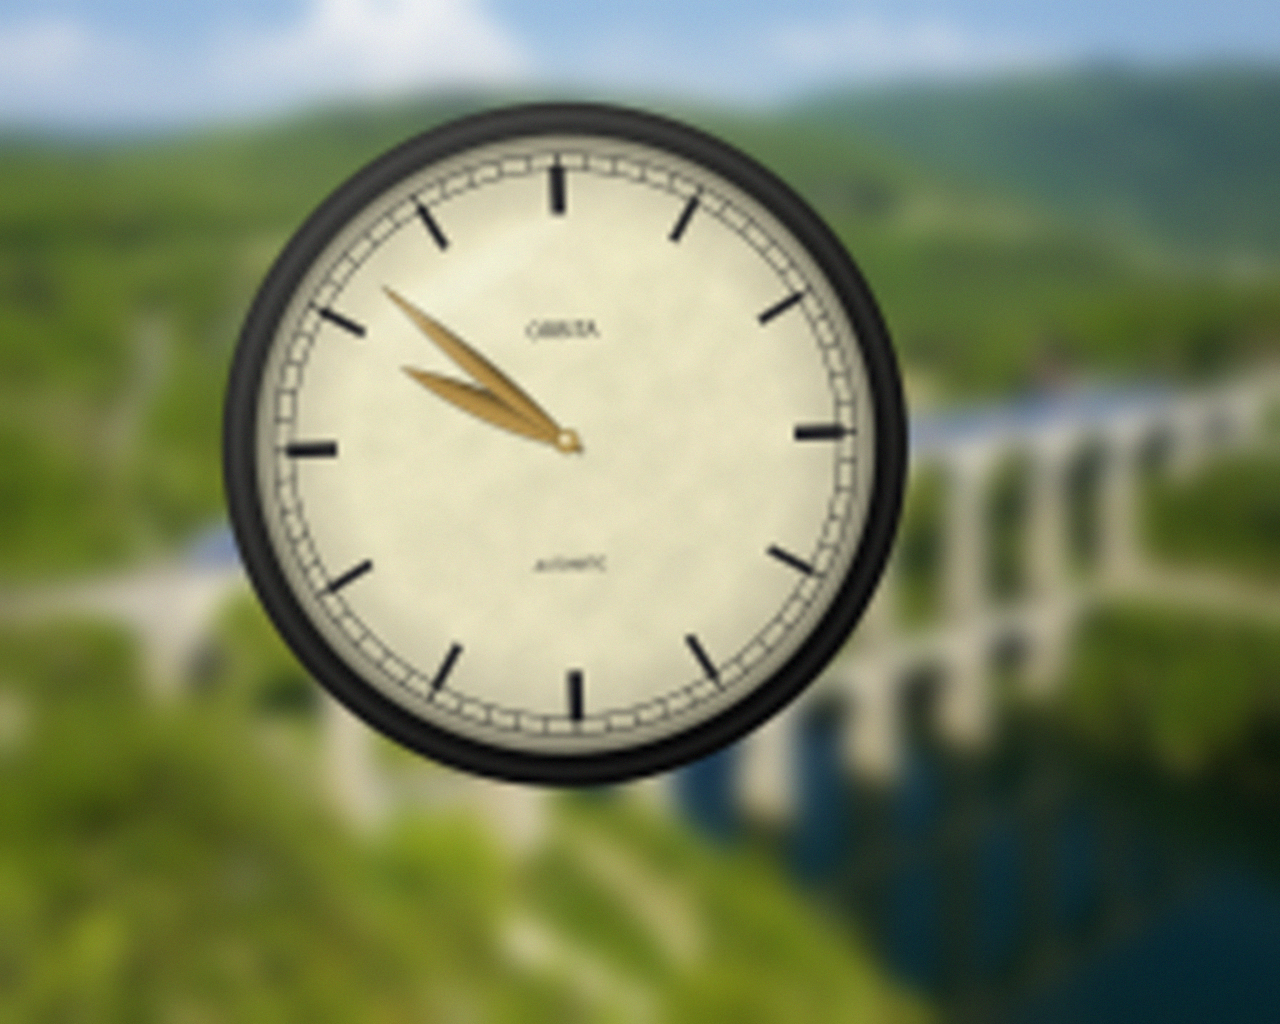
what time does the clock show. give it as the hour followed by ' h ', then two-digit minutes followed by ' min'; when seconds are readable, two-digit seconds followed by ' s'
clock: 9 h 52 min
